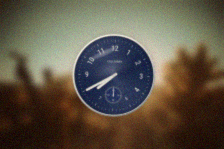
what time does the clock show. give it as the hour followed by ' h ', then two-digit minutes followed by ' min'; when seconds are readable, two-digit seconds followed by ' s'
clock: 7 h 40 min
